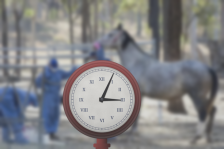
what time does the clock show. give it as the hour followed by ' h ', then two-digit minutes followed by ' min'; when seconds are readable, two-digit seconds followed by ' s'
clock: 3 h 04 min
